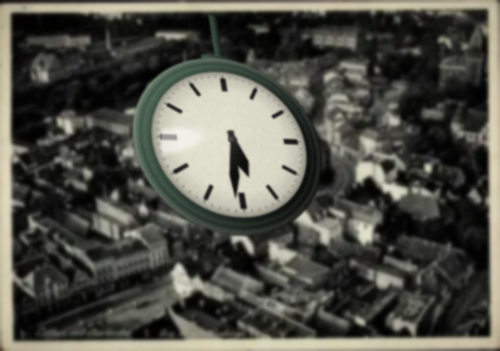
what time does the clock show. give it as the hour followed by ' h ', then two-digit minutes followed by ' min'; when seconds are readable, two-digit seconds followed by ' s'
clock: 5 h 31 min
